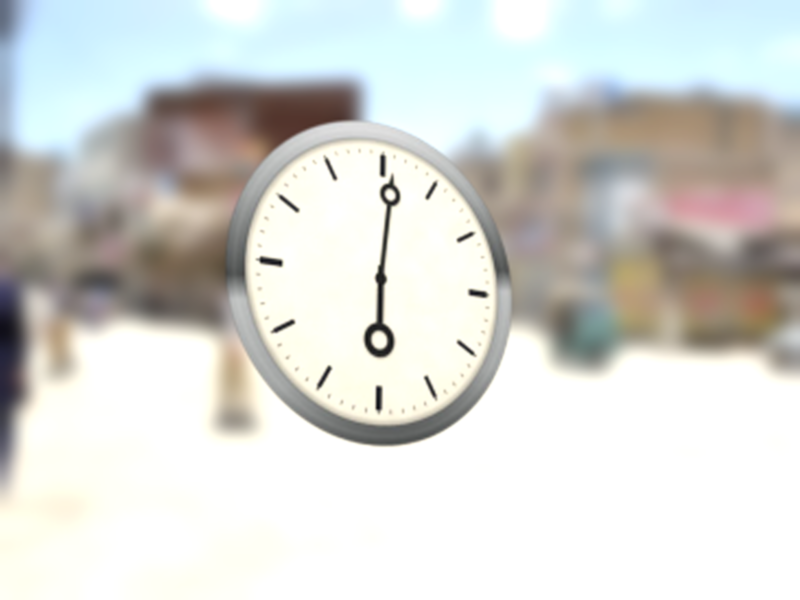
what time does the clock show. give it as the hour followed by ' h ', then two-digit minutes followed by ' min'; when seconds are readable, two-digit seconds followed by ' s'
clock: 6 h 01 min
